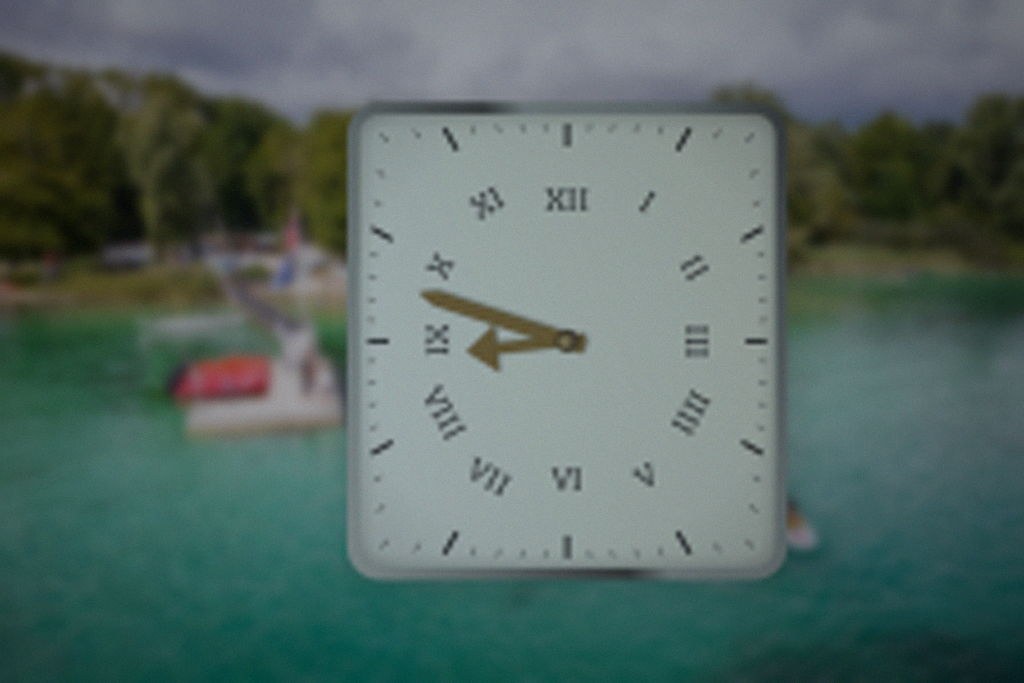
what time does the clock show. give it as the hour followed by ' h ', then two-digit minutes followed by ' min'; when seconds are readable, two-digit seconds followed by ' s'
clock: 8 h 48 min
